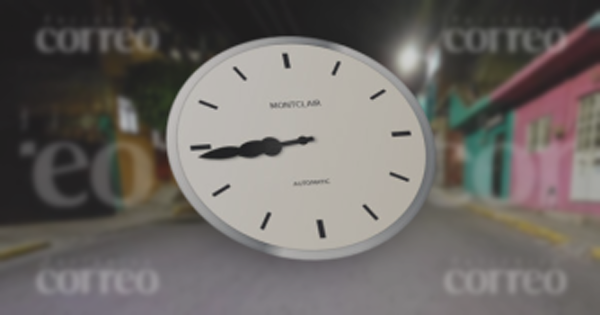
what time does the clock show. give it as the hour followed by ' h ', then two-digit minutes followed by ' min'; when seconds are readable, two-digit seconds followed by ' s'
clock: 8 h 44 min
